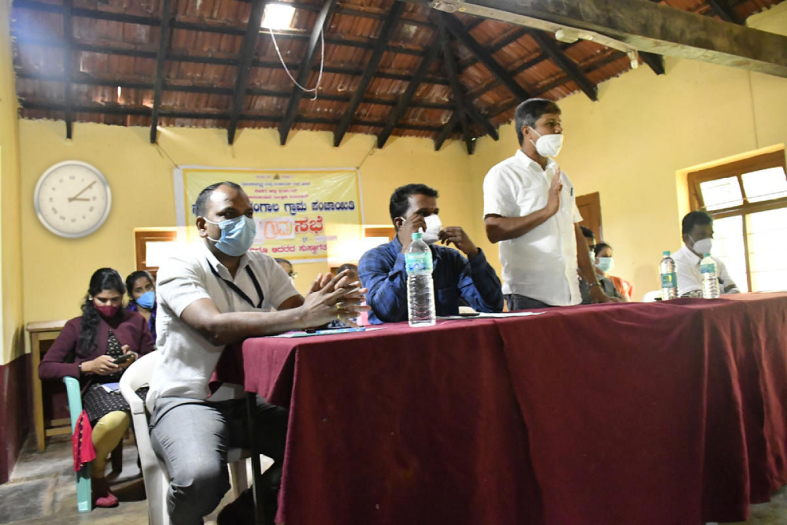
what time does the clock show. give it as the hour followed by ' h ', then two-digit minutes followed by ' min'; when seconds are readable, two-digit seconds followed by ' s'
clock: 3 h 09 min
